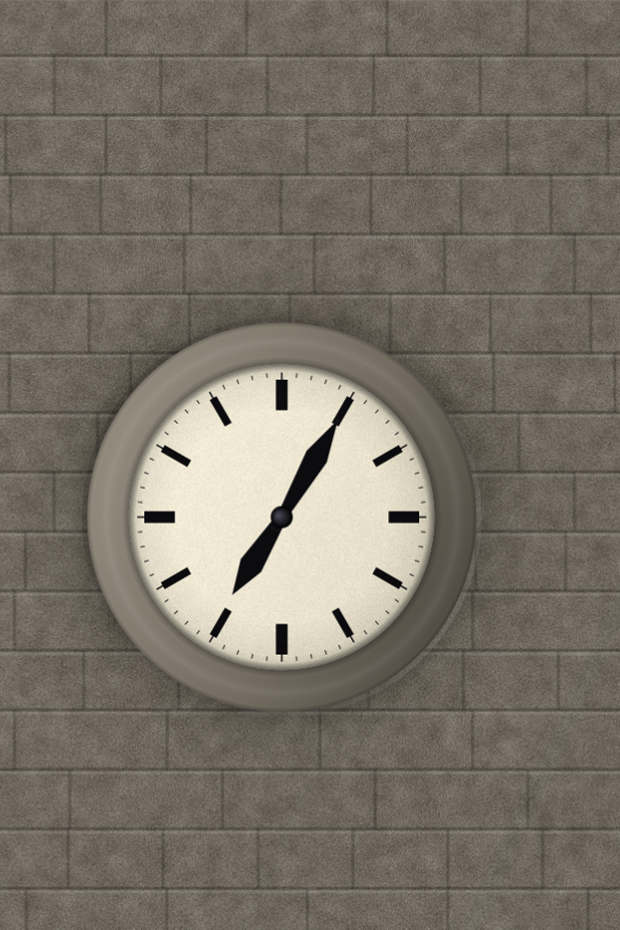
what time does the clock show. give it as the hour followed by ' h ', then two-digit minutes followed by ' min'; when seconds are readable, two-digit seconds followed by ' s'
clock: 7 h 05 min
